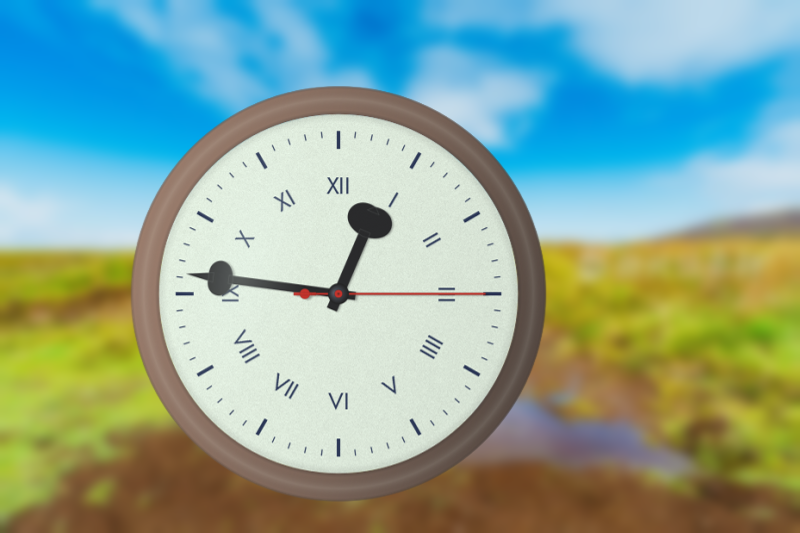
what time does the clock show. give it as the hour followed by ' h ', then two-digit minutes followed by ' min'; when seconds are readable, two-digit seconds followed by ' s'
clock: 12 h 46 min 15 s
